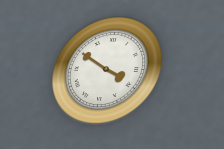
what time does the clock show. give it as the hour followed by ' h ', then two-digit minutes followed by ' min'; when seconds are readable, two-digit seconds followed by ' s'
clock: 3 h 50 min
